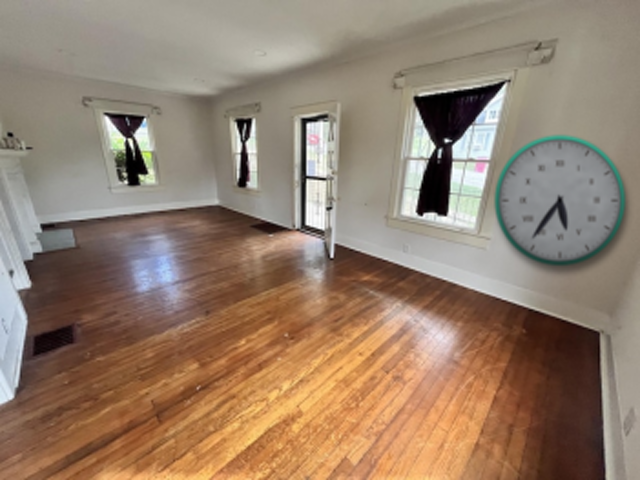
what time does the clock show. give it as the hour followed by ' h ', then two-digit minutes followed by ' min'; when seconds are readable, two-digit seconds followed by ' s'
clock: 5 h 36 min
